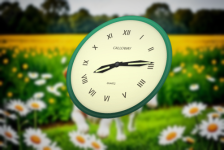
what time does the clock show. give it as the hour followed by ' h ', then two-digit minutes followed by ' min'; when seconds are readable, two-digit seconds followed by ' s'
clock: 8 h 14 min
